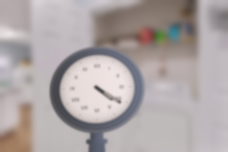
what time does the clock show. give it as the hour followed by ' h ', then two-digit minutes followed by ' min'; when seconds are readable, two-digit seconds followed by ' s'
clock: 4 h 21 min
